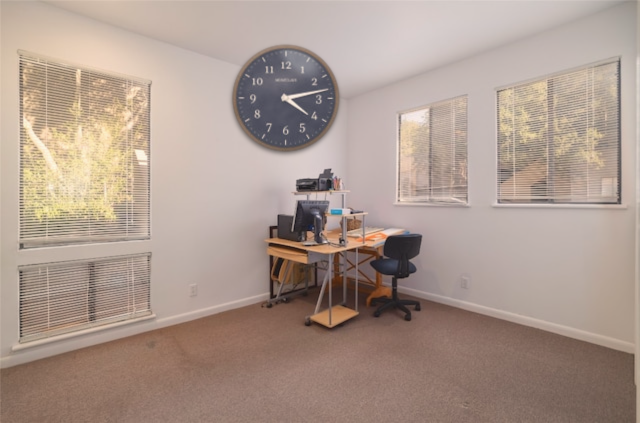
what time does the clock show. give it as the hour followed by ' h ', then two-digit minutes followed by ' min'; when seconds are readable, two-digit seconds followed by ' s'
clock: 4 h 13 min
